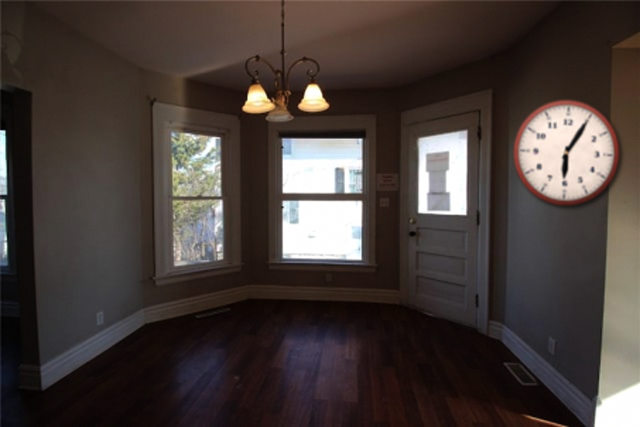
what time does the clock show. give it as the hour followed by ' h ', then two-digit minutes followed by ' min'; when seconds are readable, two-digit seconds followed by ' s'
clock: 6 h 05 min
